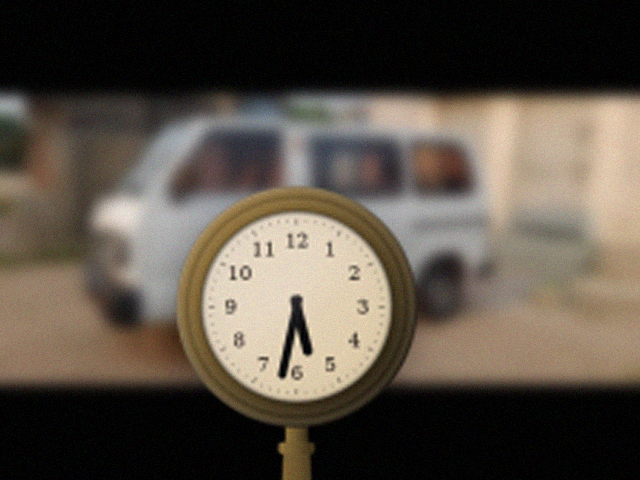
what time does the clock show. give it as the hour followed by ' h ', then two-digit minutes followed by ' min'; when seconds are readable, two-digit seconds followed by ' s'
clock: 5 h 32 min
